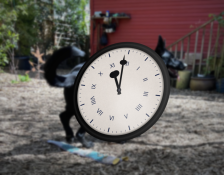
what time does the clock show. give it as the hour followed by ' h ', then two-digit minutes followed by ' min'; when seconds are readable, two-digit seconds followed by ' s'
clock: 10 h 59 min
